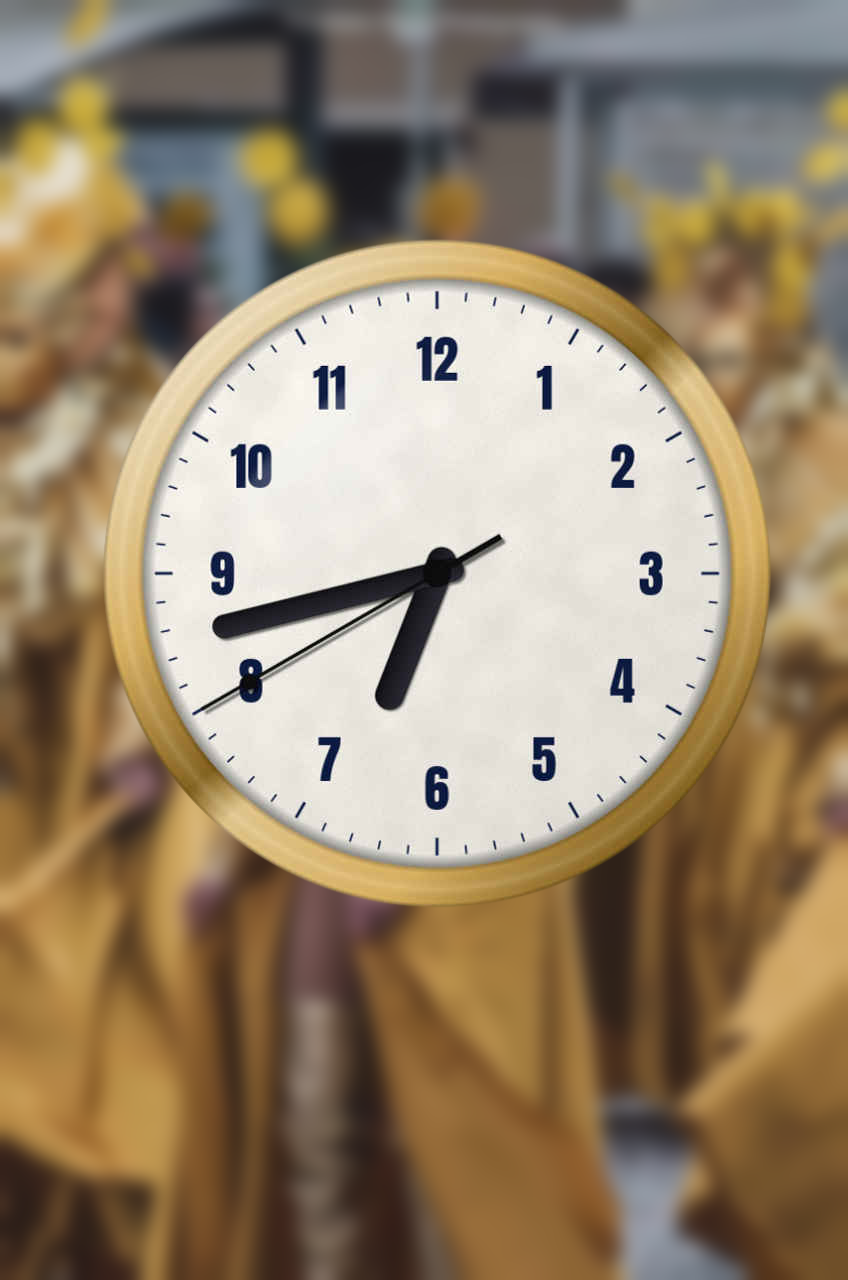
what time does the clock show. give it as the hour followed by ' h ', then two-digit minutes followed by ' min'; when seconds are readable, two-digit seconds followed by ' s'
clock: 6 h 42 min 40 s
